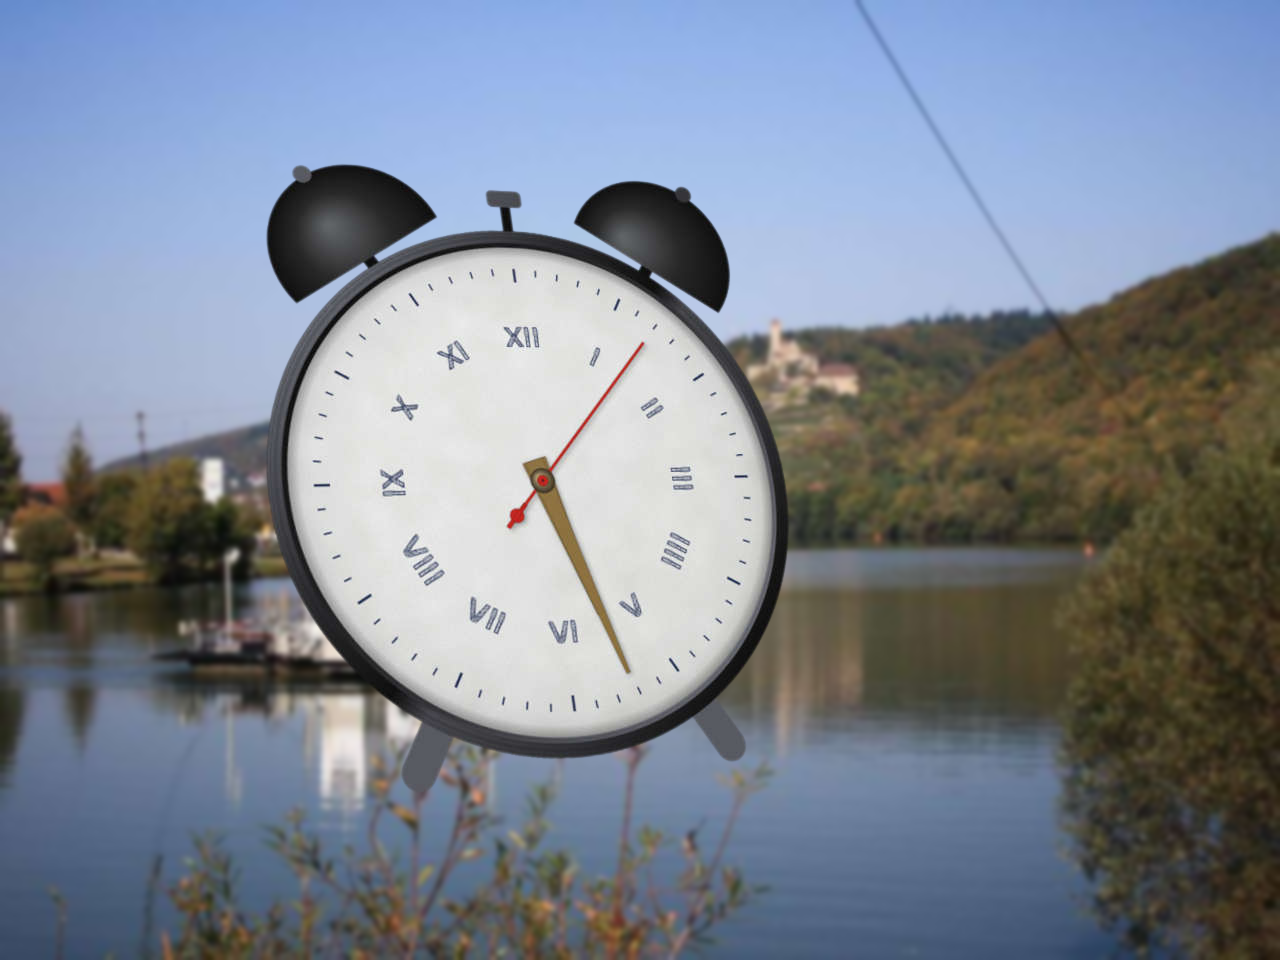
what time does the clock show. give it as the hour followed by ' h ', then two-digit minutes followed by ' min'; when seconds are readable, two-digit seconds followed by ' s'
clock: 5 h 27 min 07 s
